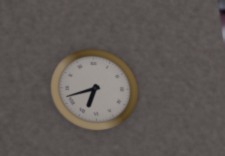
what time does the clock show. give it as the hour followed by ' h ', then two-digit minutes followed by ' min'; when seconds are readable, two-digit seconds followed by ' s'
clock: 6 h 42 min
